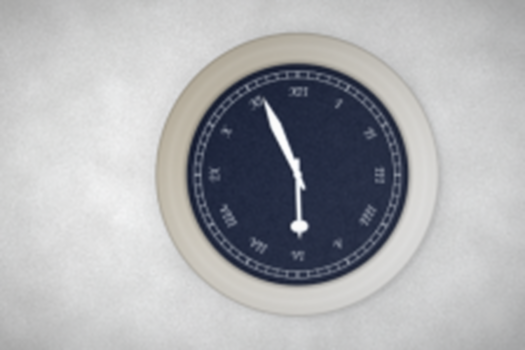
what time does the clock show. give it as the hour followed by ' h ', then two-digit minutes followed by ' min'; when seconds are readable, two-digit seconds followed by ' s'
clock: 5 h 56 min
